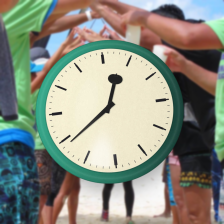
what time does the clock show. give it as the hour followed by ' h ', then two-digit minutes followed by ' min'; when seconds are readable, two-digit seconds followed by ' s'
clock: 12 h 39 min
